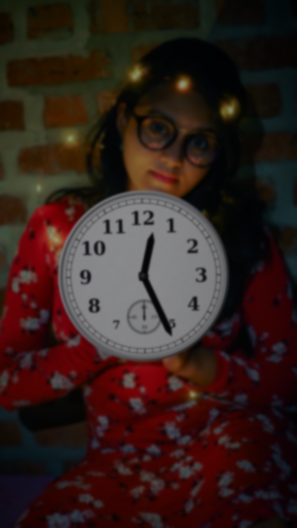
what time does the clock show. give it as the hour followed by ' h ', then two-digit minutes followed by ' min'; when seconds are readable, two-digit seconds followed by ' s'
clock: 12 h 26 min
